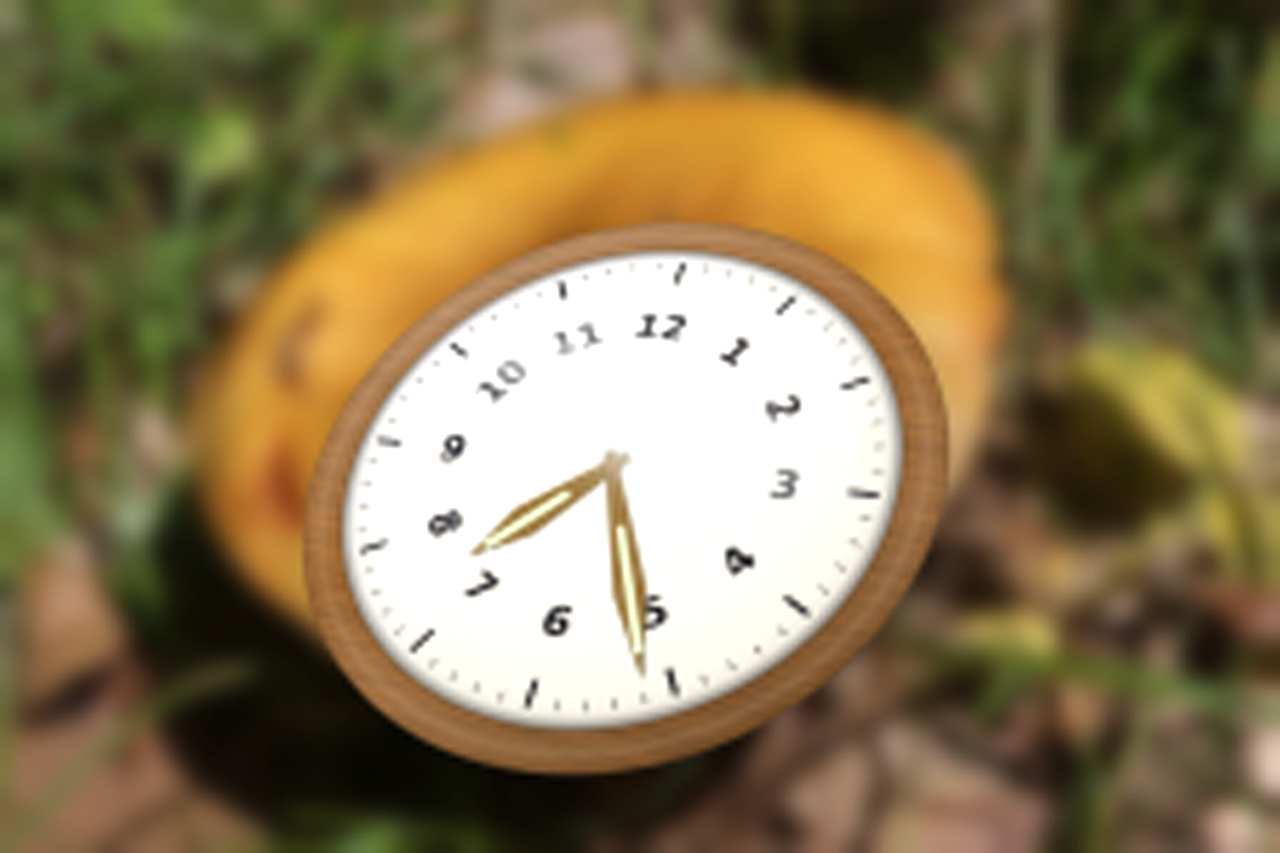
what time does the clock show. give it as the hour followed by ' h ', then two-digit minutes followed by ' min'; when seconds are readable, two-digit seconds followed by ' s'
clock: 7 h 26 min
